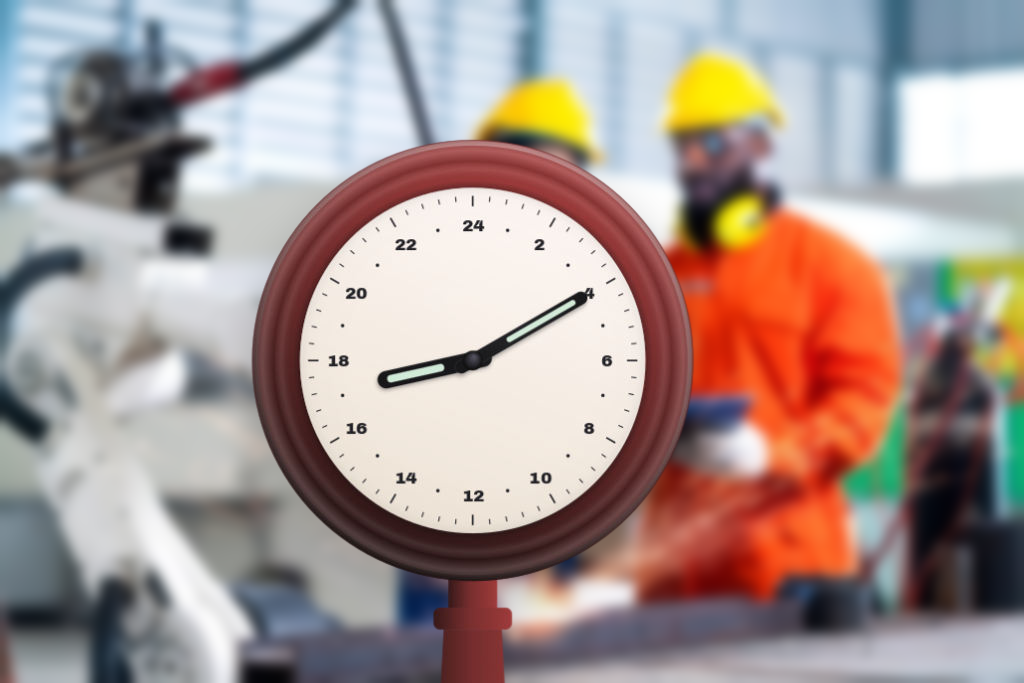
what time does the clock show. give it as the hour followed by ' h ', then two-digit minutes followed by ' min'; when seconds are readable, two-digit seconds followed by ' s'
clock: 17 h 10 min
